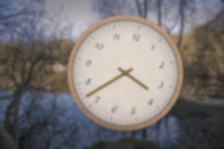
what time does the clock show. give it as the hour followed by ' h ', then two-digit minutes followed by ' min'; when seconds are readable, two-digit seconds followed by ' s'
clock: 3 h 37 min
